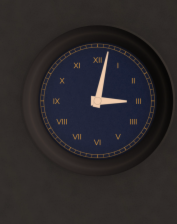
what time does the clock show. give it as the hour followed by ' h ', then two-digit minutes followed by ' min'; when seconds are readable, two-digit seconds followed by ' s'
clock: 3 h 02 min
